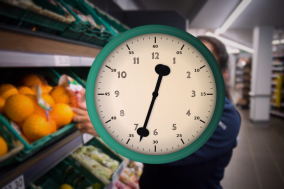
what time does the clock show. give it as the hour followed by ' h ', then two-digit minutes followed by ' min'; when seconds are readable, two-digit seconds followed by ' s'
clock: 12 h 33 min
